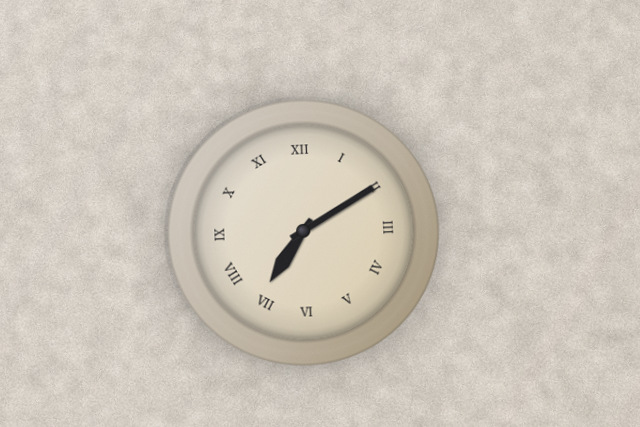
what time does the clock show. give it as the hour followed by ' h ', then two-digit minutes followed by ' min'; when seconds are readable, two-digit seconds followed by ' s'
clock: 7 h 10 min
